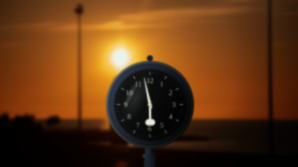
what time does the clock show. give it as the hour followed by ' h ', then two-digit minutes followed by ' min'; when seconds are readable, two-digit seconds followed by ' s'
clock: 5 h 58 min
